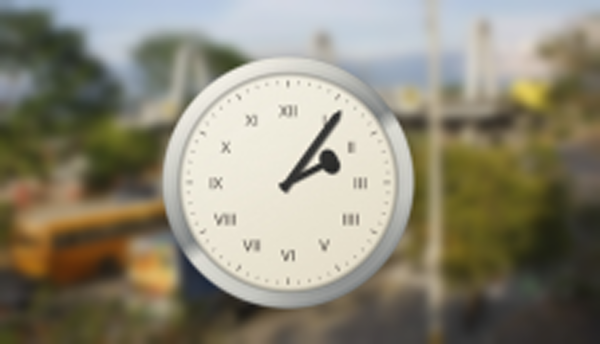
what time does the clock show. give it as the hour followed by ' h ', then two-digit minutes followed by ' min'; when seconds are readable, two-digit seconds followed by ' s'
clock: 2 h 06 min
